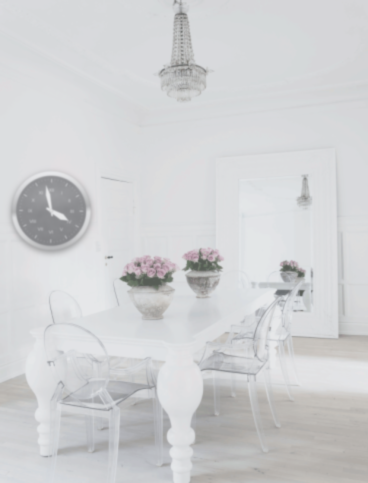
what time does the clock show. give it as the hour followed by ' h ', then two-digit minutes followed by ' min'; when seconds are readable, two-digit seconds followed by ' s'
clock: 3 h 58 min
